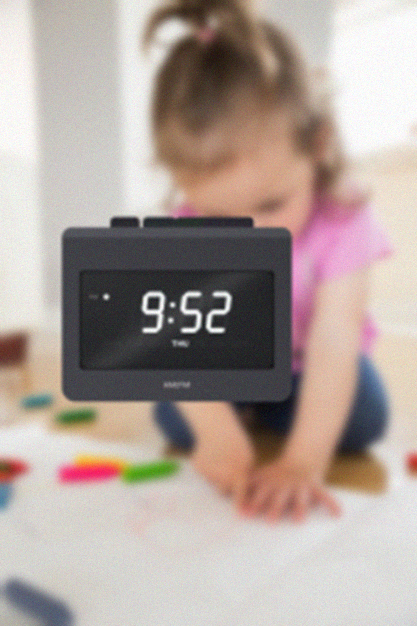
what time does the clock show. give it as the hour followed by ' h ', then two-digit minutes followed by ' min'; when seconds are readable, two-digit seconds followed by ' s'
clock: 9 h 52 min
